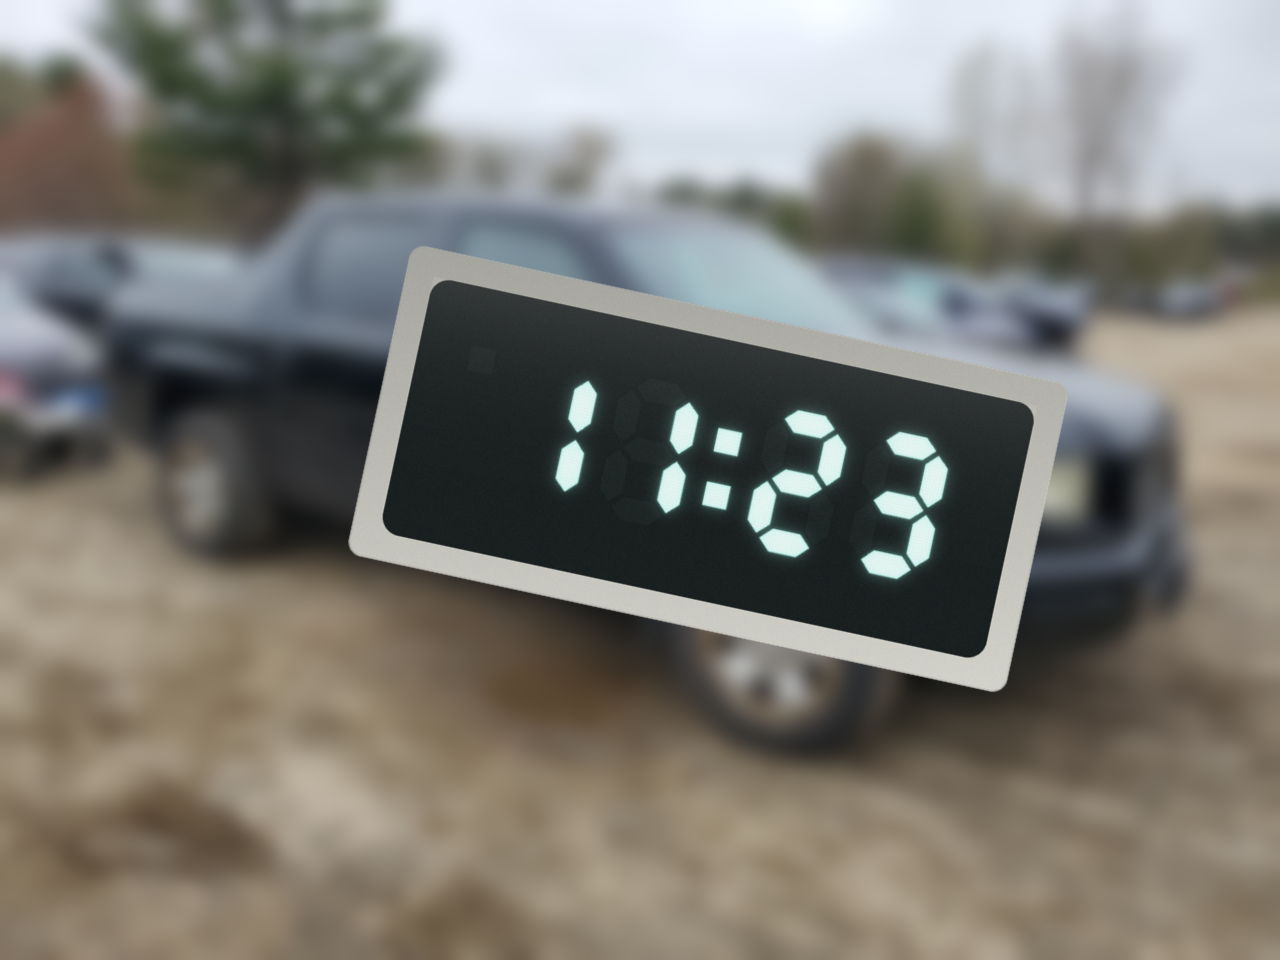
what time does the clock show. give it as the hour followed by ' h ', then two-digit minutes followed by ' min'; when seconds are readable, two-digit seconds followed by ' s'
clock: 11 h 23 min
